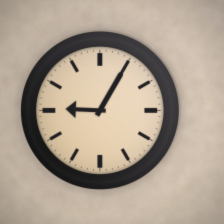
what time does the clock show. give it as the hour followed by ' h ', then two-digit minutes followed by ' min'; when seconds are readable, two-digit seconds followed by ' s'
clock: 9 h 05 min
